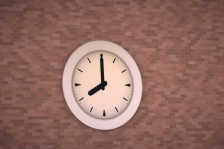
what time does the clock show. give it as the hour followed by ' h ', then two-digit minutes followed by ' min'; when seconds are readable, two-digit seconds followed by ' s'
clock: 8 h 00 min
